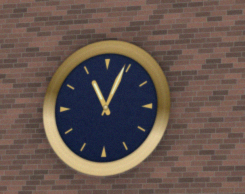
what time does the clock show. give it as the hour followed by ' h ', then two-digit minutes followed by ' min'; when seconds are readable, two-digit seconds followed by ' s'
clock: 11 h 04 min
